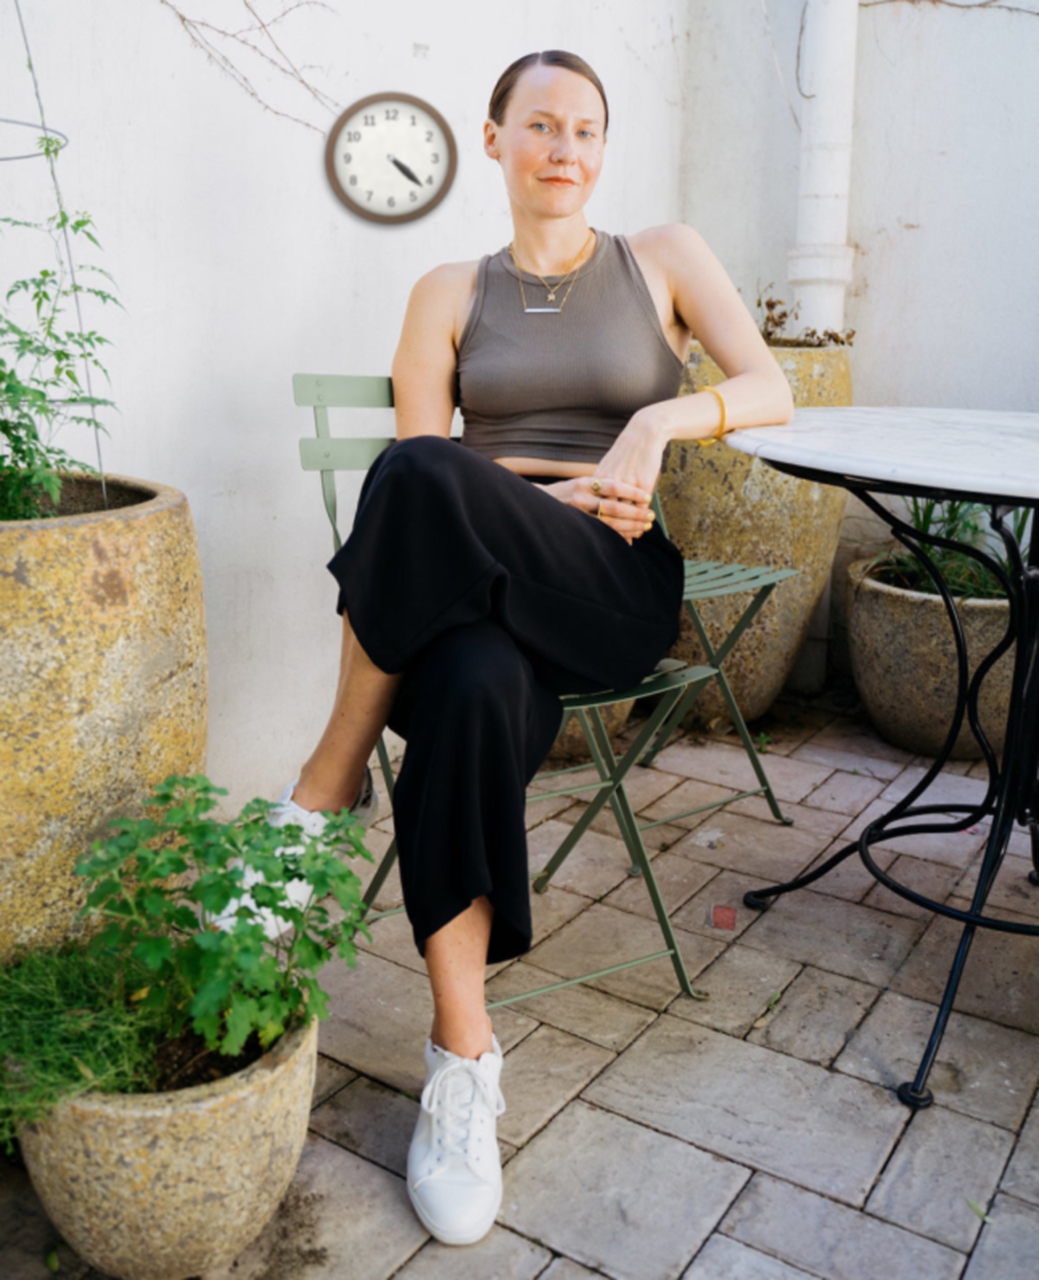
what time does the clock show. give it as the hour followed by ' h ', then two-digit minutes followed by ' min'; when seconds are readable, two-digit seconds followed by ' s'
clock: 4 h 22 min
